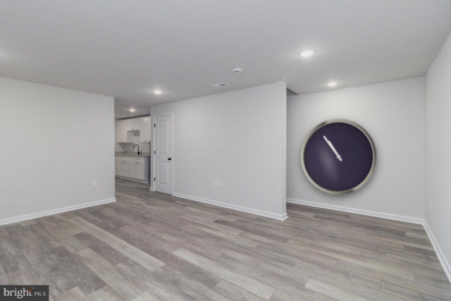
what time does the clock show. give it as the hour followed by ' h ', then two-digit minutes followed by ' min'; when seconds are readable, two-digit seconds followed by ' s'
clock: 10 h 54 min
